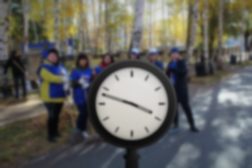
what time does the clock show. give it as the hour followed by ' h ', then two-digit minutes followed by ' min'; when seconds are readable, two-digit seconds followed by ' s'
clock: 3 h 48 min
